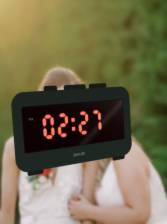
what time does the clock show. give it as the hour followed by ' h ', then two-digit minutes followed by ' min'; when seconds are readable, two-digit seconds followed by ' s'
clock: 2 h 27 min
